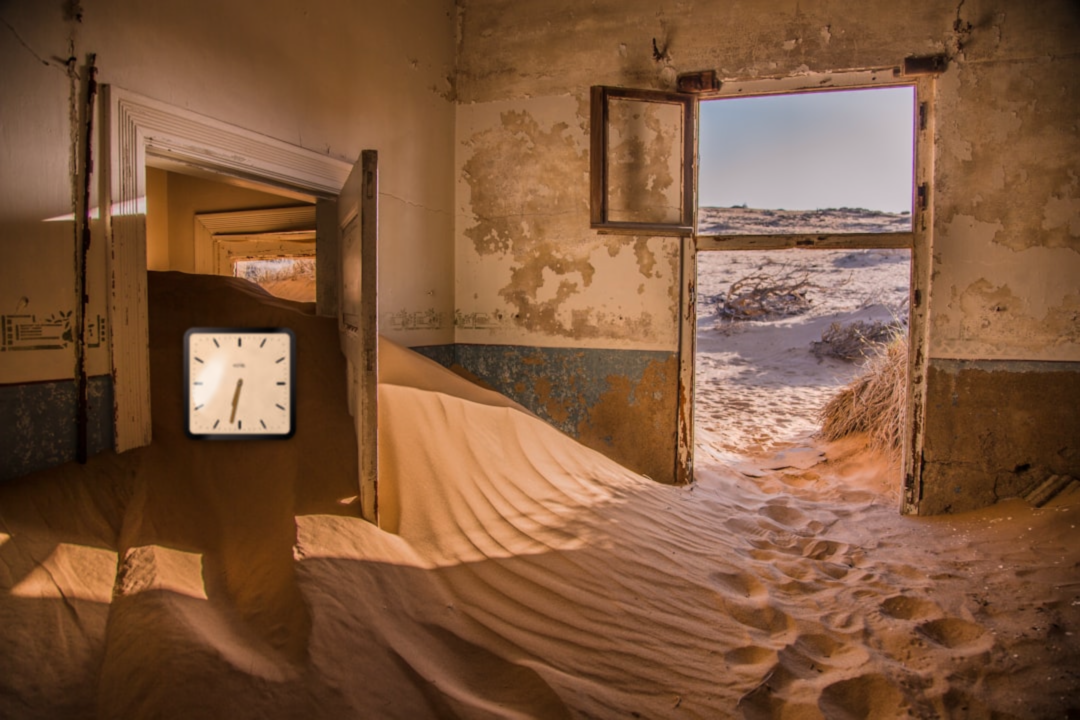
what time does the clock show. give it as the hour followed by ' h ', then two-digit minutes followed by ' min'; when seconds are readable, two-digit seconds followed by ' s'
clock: 6 h 32 min
